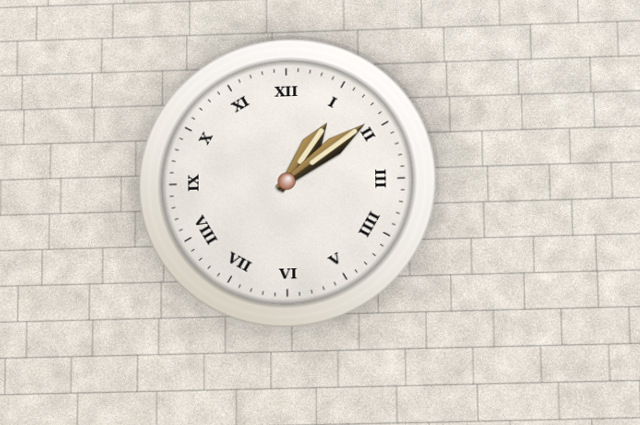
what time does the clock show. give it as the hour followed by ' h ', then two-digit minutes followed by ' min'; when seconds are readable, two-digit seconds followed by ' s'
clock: 1 h 09 min
